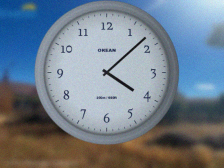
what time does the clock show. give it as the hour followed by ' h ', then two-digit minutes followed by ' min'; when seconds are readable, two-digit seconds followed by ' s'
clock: 4 h 08 min
